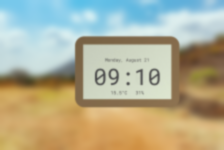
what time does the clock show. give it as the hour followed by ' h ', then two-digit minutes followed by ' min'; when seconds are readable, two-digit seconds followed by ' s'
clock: 9 h 10 min
